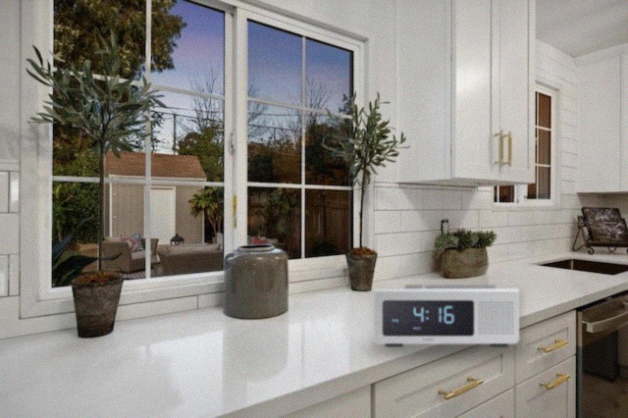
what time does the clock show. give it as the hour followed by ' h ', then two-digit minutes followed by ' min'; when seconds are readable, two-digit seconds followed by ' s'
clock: 4 h 16 min
